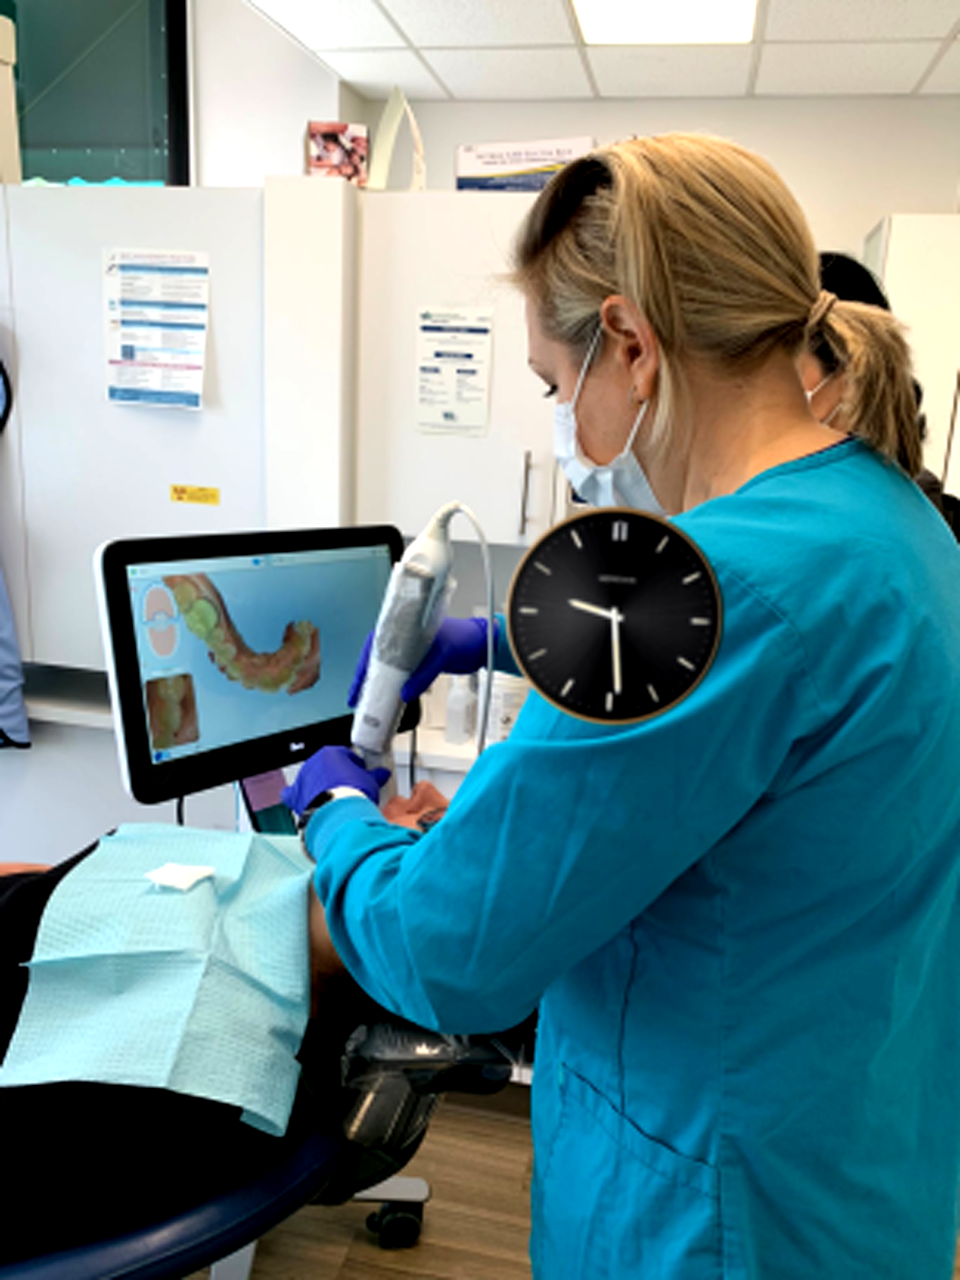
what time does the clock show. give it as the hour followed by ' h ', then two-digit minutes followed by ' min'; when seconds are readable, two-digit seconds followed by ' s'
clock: 9 h 29 min
